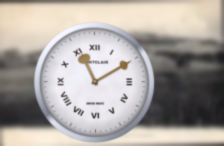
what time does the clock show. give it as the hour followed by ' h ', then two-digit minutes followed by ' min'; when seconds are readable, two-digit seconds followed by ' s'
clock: 11 h 10 min
